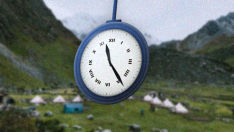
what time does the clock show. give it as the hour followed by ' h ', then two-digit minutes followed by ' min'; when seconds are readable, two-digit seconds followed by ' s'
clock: 11 h 24 min
